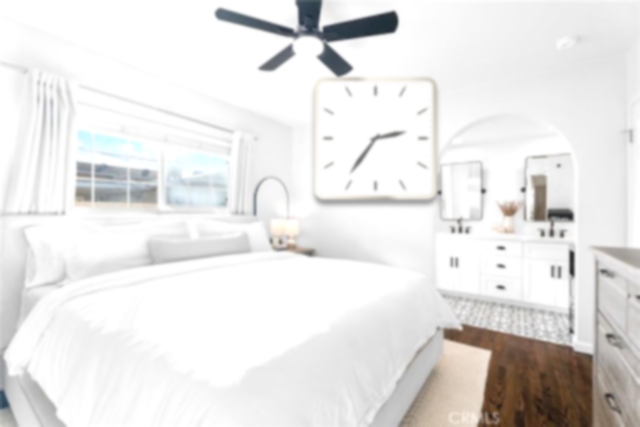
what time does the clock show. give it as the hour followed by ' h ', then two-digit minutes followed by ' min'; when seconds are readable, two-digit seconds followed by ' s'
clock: 2 h 36 min
